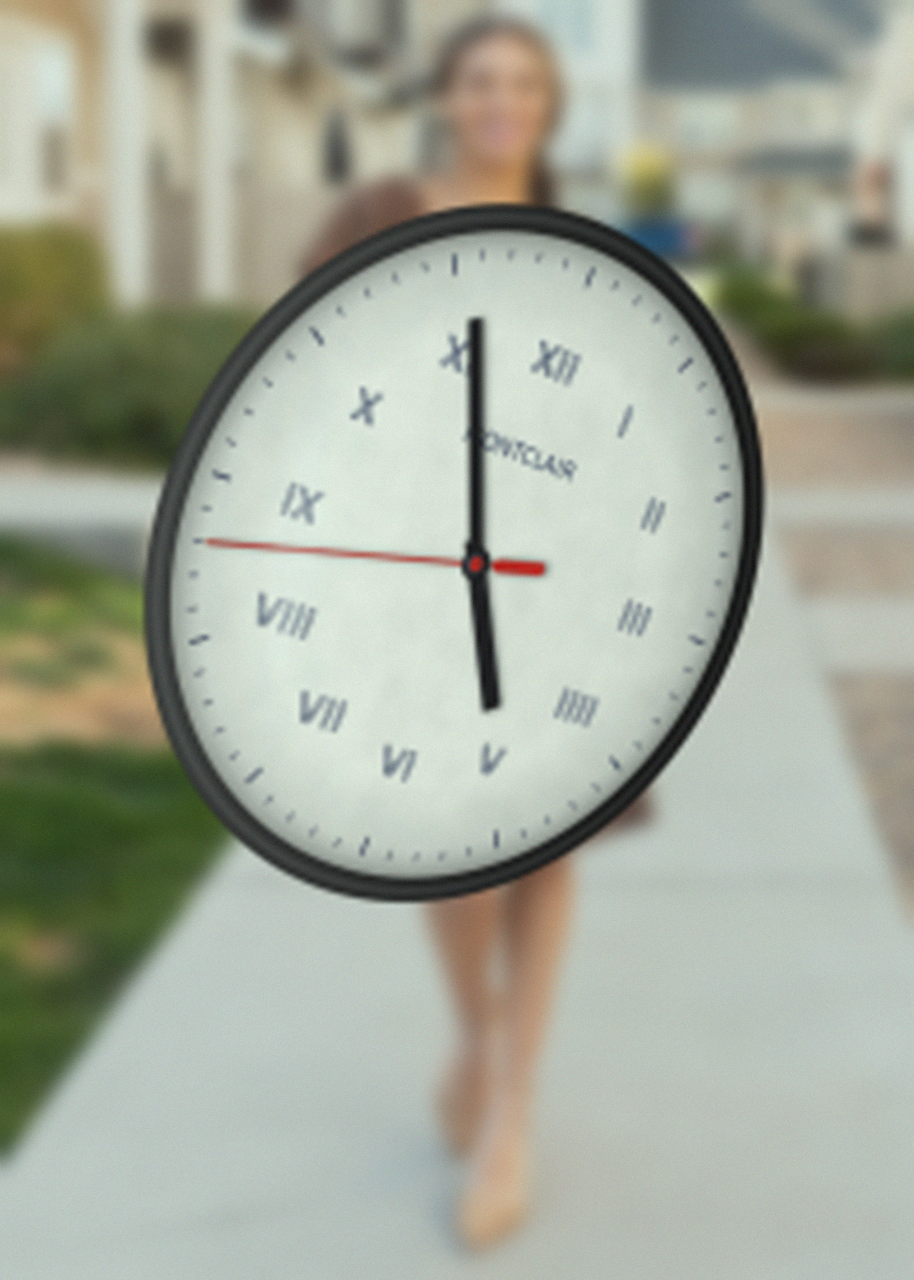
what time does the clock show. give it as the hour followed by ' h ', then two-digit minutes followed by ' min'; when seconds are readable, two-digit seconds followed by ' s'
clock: 4 h 55 min 43 s
